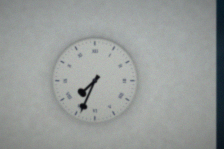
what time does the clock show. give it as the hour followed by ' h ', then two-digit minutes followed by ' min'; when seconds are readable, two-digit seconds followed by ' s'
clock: 7 h 34 min
